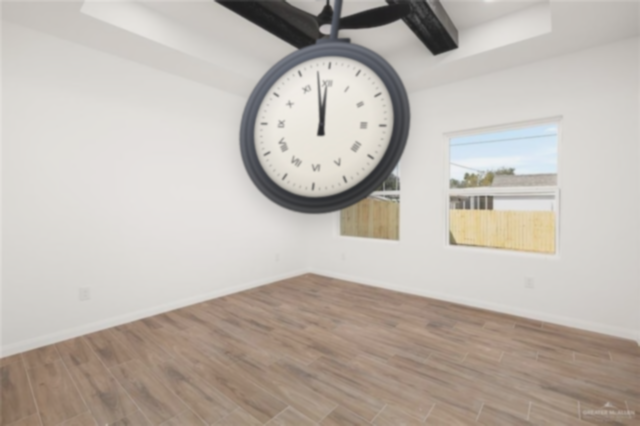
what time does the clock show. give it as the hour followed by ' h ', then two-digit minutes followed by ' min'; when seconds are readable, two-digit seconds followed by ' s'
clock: 11 h 58 min
